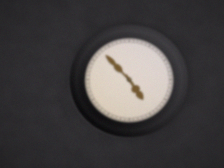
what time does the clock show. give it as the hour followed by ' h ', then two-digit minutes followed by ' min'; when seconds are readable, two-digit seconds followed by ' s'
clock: 4 h 53 min
